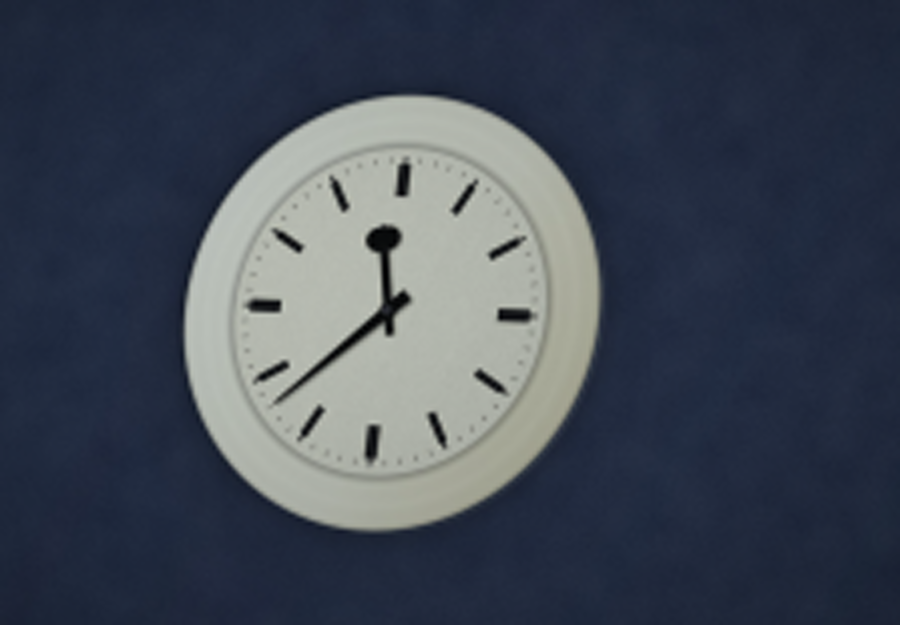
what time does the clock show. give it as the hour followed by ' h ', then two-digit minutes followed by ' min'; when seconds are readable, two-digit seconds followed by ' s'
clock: 11 h 38 min
